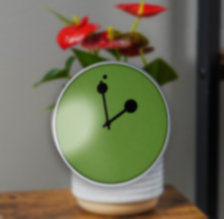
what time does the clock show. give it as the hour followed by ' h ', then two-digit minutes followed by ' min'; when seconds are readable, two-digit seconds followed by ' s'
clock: 1 h 59 min
